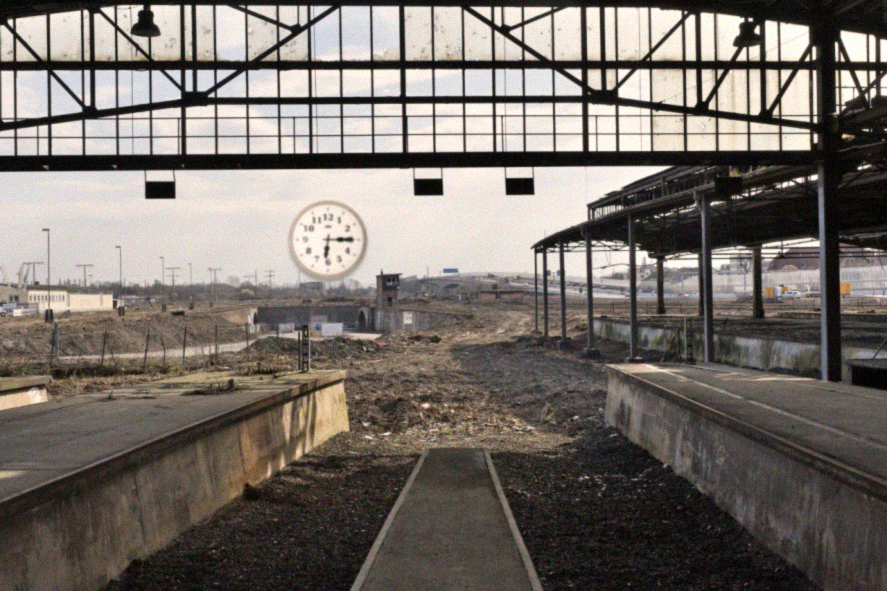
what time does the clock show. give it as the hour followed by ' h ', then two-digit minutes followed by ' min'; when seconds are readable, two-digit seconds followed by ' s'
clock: 6 h 15 min
